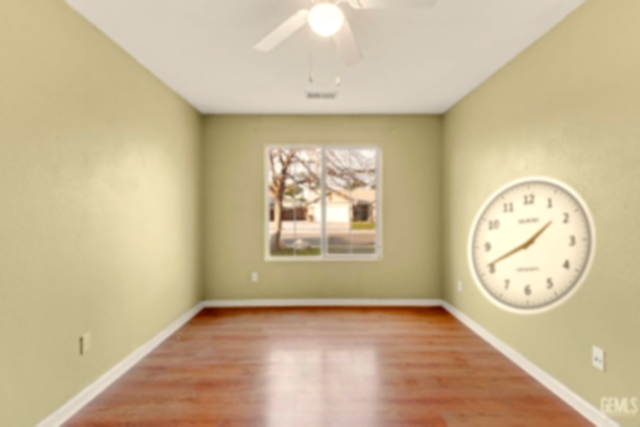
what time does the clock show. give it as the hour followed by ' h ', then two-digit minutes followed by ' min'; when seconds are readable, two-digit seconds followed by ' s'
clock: 1 h 41 min
